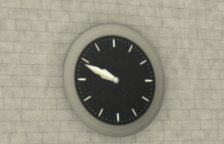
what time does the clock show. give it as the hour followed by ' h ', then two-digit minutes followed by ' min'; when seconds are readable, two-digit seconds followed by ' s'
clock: 9 h 49 min
